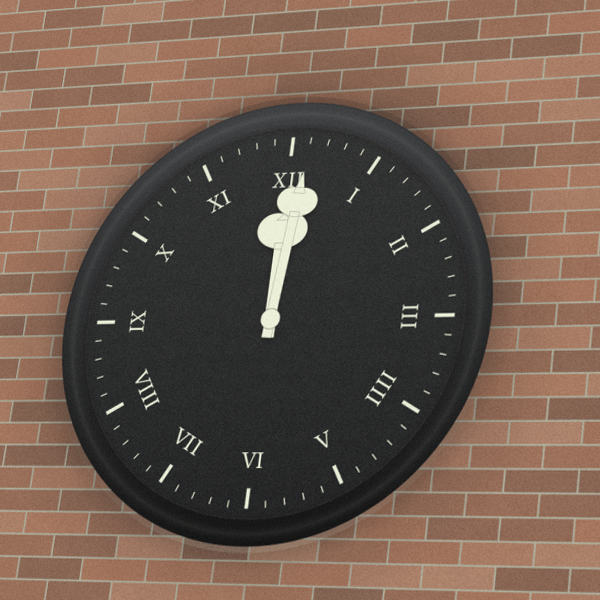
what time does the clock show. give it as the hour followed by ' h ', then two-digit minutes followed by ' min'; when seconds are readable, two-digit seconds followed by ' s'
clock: 12 h 01 min
